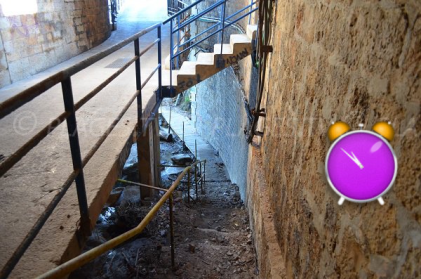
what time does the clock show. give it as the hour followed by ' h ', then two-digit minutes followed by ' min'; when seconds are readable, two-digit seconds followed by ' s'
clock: 10 h 52 min
